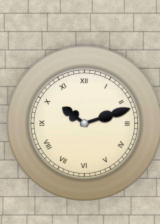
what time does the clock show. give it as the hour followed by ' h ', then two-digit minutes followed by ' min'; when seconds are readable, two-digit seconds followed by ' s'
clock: 10 h 12 min
